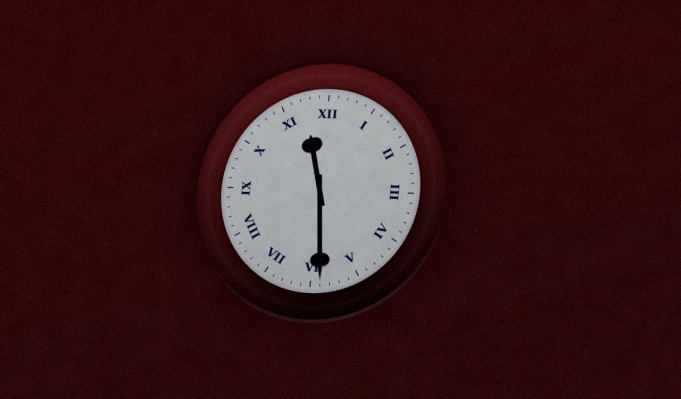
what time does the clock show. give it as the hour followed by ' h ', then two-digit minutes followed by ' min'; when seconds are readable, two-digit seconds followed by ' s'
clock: 11 h 29 min
